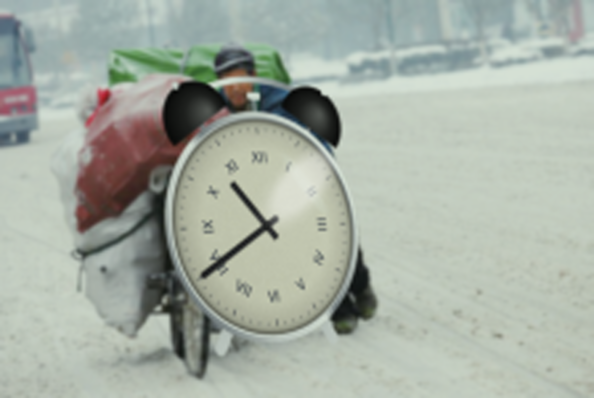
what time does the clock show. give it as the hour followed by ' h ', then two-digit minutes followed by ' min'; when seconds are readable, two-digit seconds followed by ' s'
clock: 10 h 40 min
